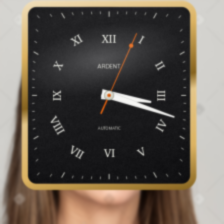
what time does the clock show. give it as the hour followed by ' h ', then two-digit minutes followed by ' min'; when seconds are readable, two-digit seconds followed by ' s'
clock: 3 h 18 min 04 s
